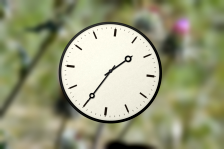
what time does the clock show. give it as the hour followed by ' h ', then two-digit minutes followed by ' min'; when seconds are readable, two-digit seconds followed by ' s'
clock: 1 h 35 min
